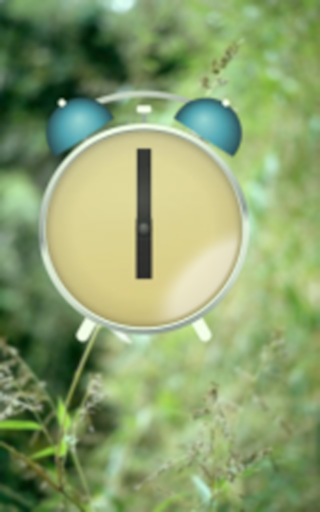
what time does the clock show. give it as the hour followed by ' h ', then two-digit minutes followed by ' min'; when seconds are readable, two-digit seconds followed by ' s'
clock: 6 h 00 min
